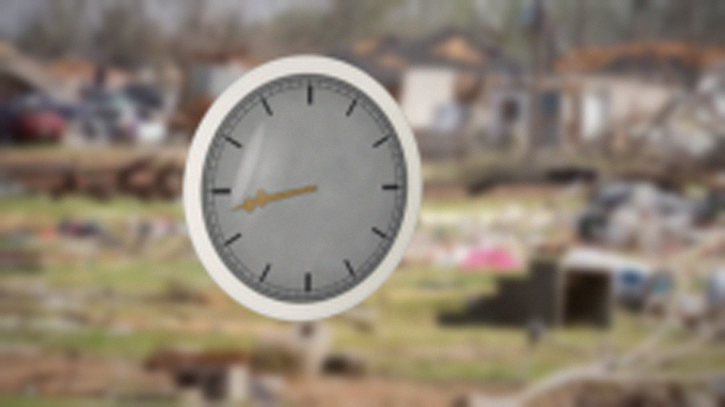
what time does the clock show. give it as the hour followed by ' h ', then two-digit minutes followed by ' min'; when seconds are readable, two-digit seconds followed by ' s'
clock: 8 h 43 min
